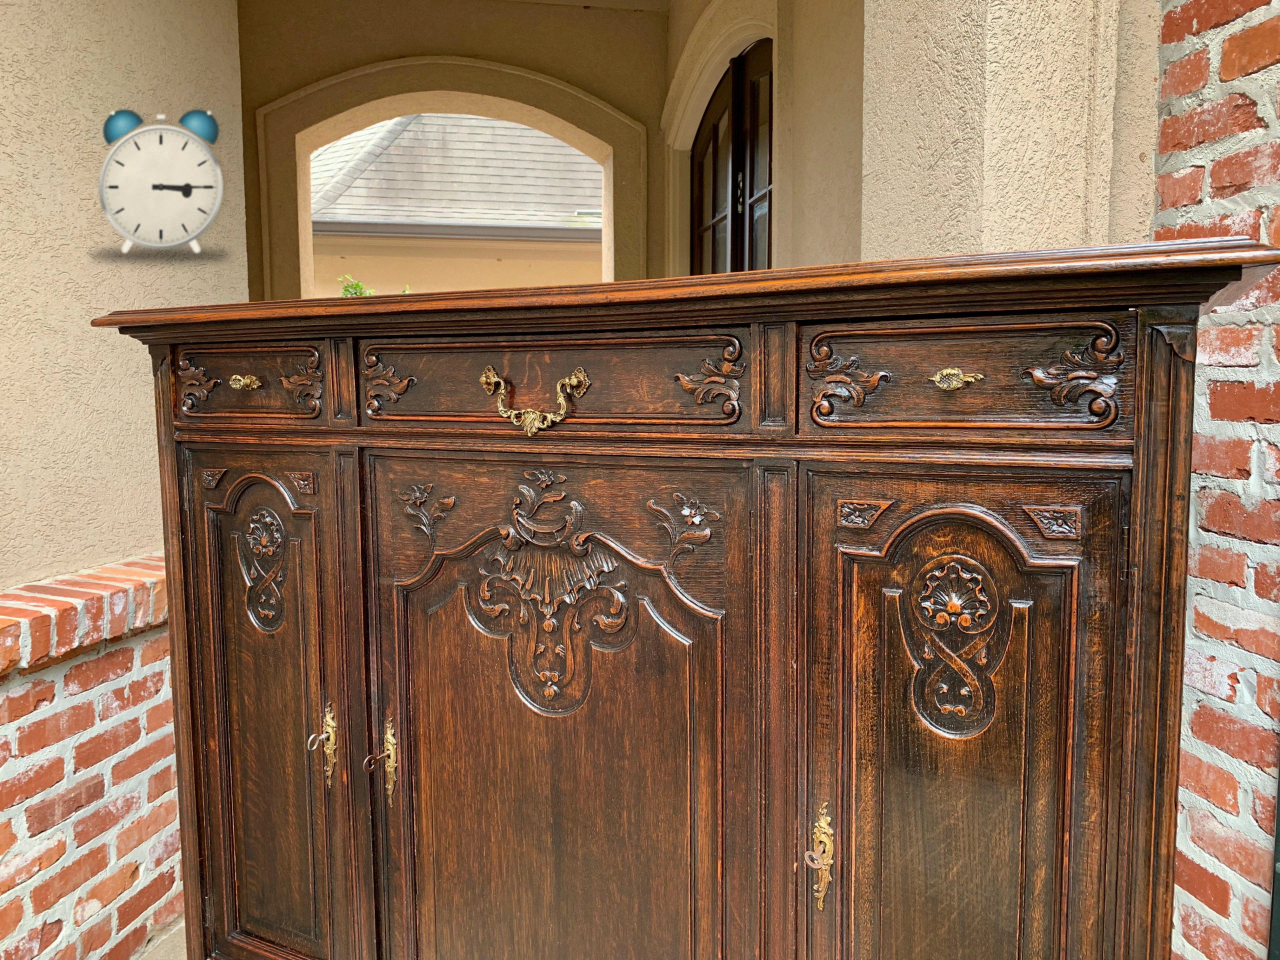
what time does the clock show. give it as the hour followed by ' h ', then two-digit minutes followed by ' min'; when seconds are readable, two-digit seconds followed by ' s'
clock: 3 h 15 min
